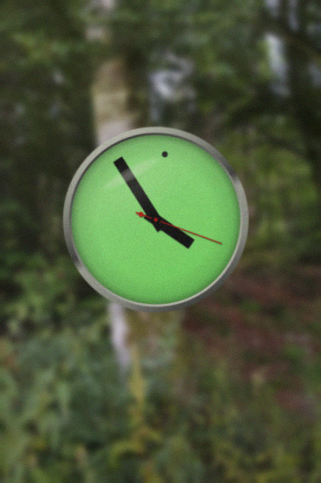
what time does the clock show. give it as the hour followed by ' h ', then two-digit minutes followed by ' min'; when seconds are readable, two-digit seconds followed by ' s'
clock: 3 h 53 min 17 s
